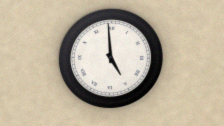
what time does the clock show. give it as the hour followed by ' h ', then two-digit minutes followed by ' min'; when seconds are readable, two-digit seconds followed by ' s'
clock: 4 h 59 min
